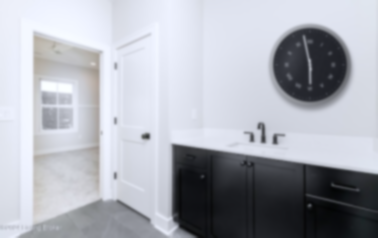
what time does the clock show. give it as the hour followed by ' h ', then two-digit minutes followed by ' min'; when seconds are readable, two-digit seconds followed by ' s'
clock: 5 h 58 min
